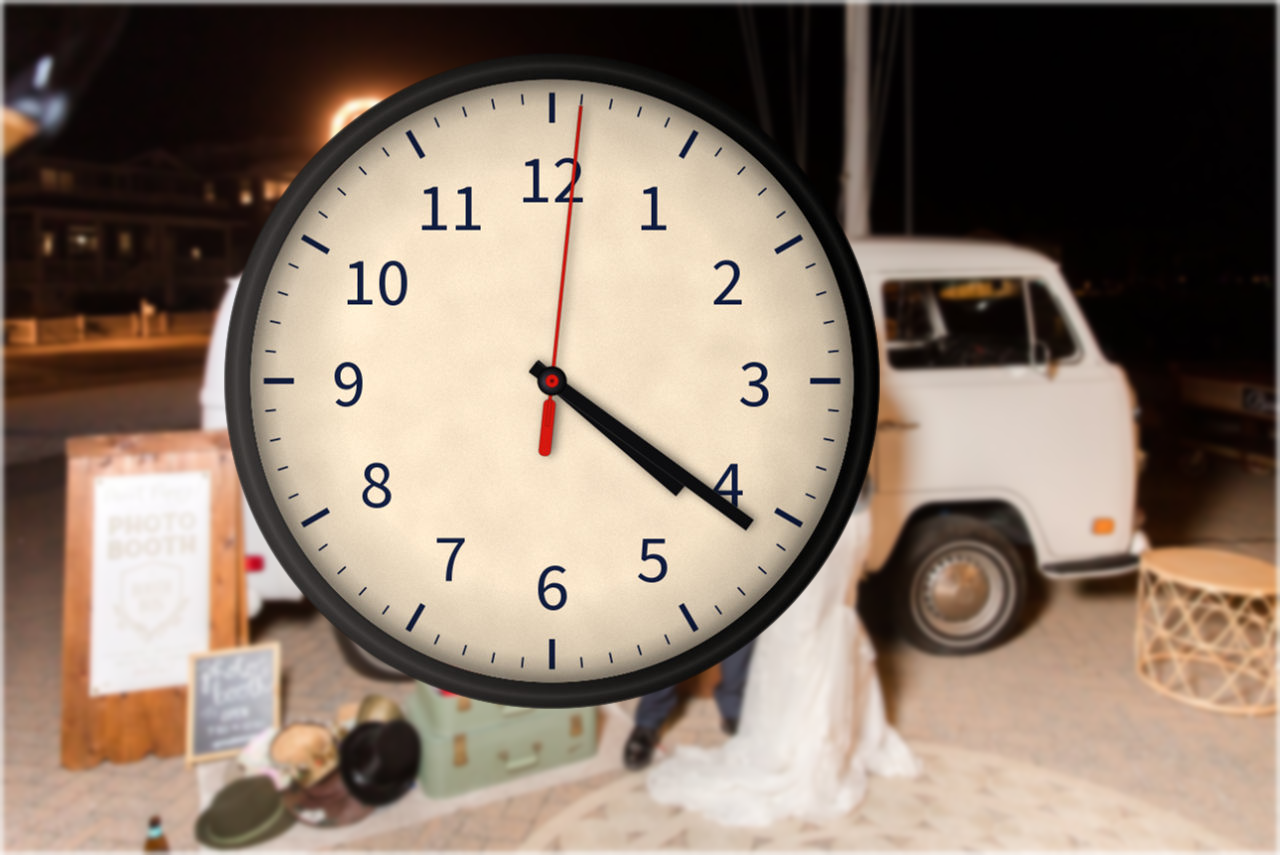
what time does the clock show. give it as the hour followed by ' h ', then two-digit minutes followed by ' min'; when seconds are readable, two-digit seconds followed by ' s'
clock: 4 h 21 min 01 s
